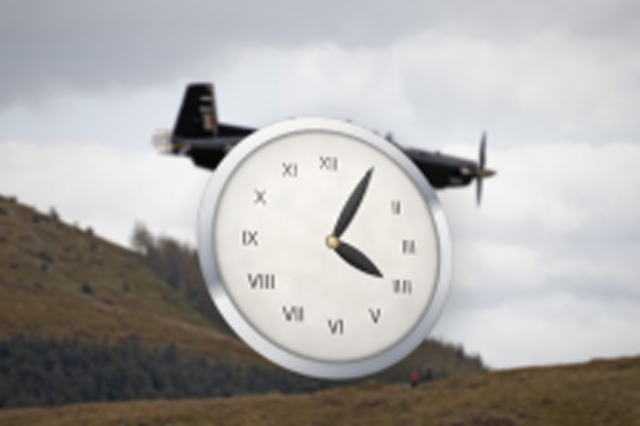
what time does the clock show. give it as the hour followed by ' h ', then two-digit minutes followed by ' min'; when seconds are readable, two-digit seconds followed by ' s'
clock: 4 h 05 min
